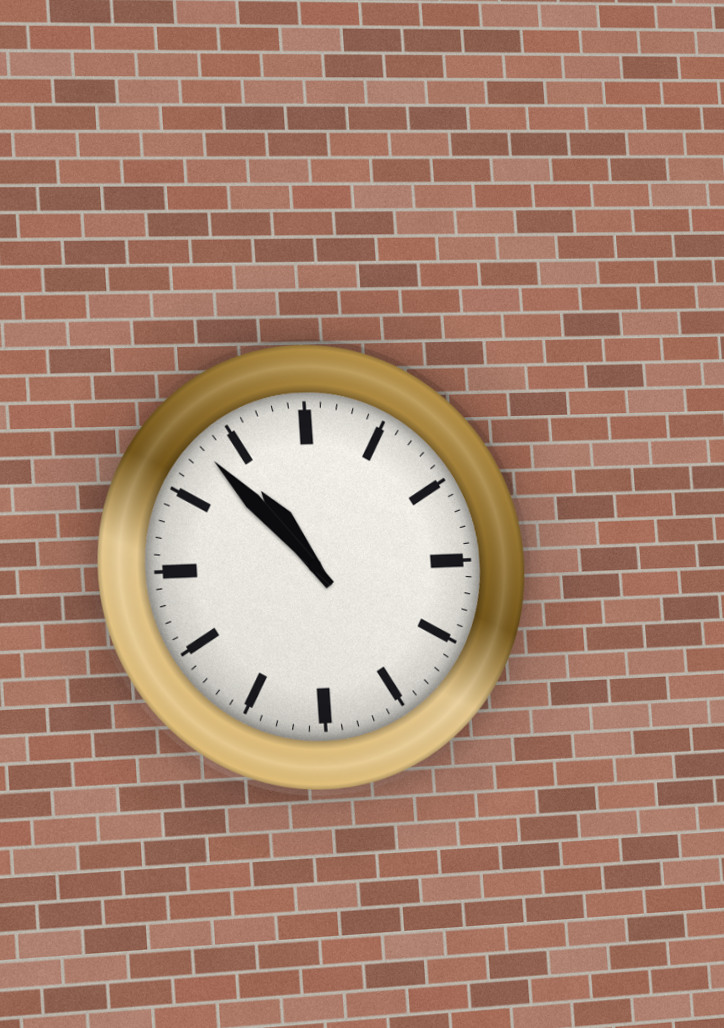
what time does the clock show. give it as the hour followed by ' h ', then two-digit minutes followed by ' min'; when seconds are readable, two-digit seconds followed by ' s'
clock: 10 h 53 min
